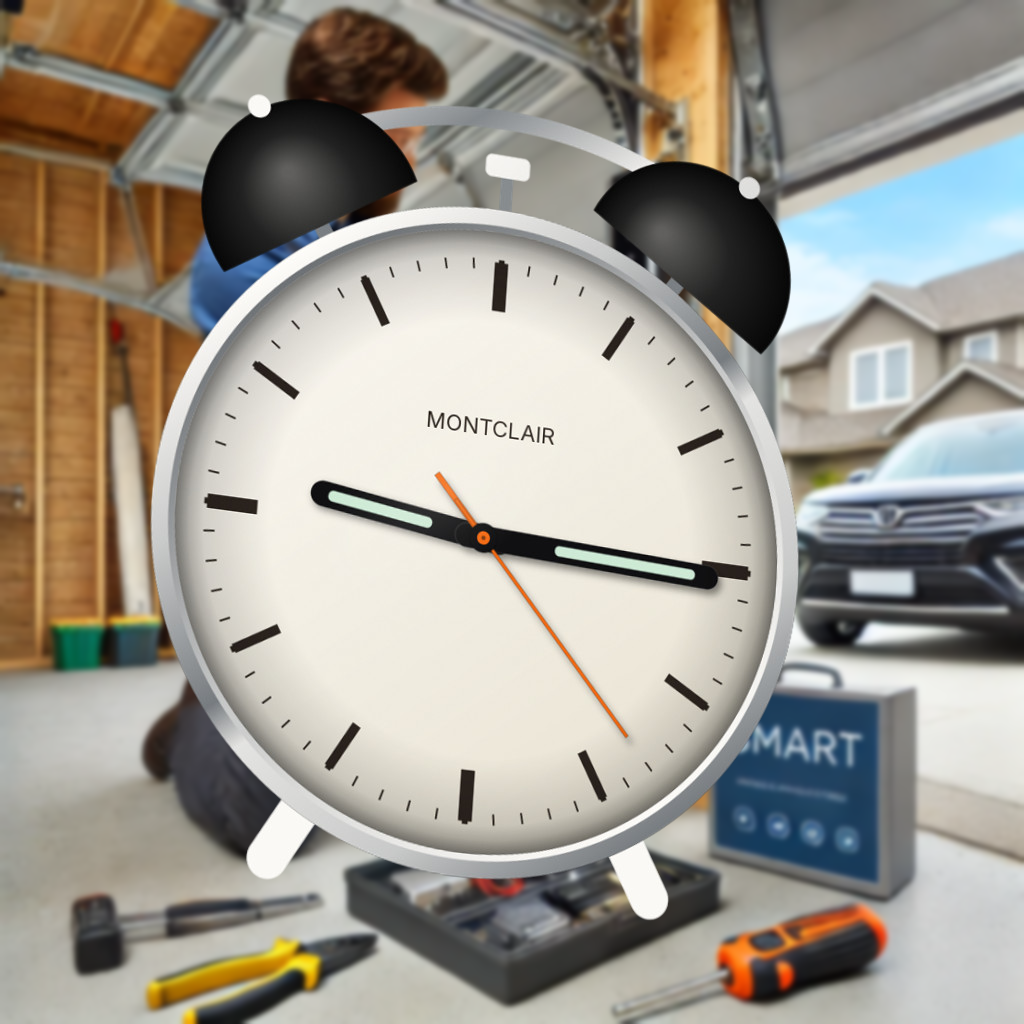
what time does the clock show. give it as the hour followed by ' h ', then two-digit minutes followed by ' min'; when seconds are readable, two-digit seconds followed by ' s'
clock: 9 h 15 min 23 s
